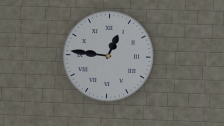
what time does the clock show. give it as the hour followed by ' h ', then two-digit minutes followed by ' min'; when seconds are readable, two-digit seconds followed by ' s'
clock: 12 h 46 min
